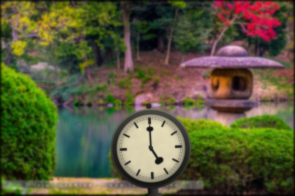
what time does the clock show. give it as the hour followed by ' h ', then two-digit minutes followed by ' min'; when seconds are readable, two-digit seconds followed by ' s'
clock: 5 h 00 min
